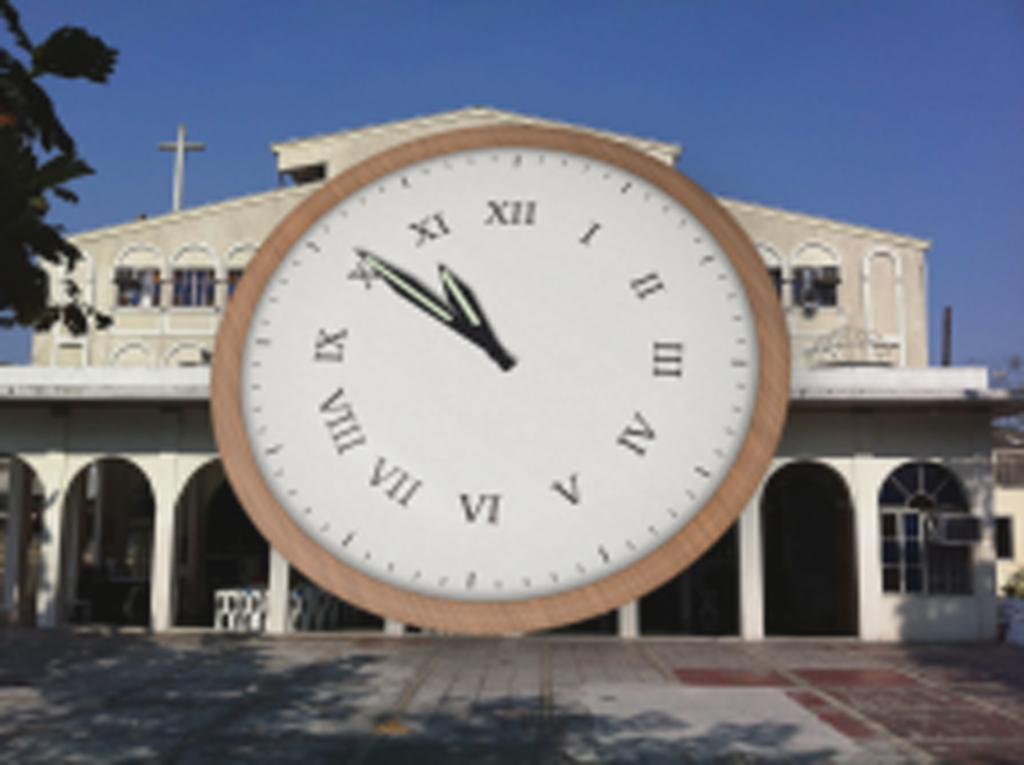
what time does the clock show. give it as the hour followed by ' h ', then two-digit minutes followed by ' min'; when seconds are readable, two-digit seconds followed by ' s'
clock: 10 h 51 min
